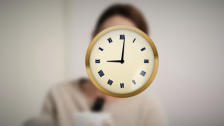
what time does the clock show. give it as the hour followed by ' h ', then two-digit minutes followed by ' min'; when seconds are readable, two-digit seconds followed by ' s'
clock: 9 h 01 min
